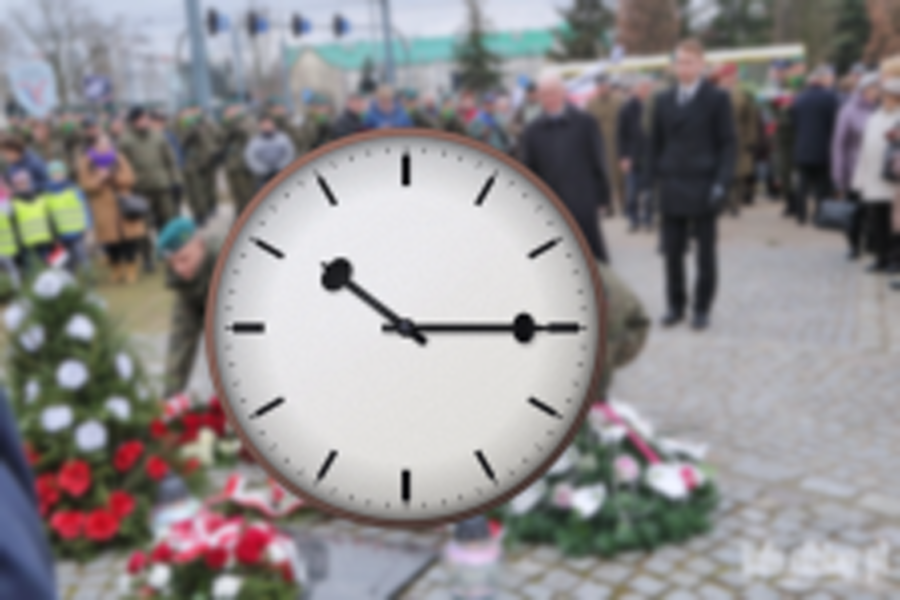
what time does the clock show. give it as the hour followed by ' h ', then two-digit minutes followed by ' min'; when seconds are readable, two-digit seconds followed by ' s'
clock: 10 h 15 min
